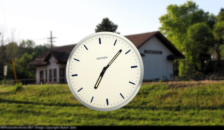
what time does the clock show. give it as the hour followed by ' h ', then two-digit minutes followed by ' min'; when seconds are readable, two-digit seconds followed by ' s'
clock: 7 h 08 min
